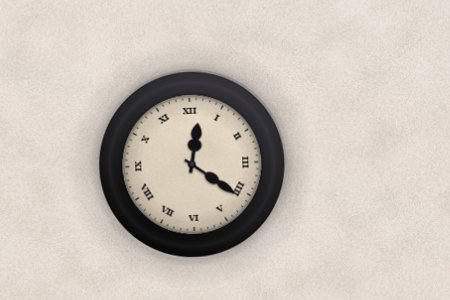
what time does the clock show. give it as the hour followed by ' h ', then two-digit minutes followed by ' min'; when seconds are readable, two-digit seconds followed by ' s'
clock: 12 h 21 min
